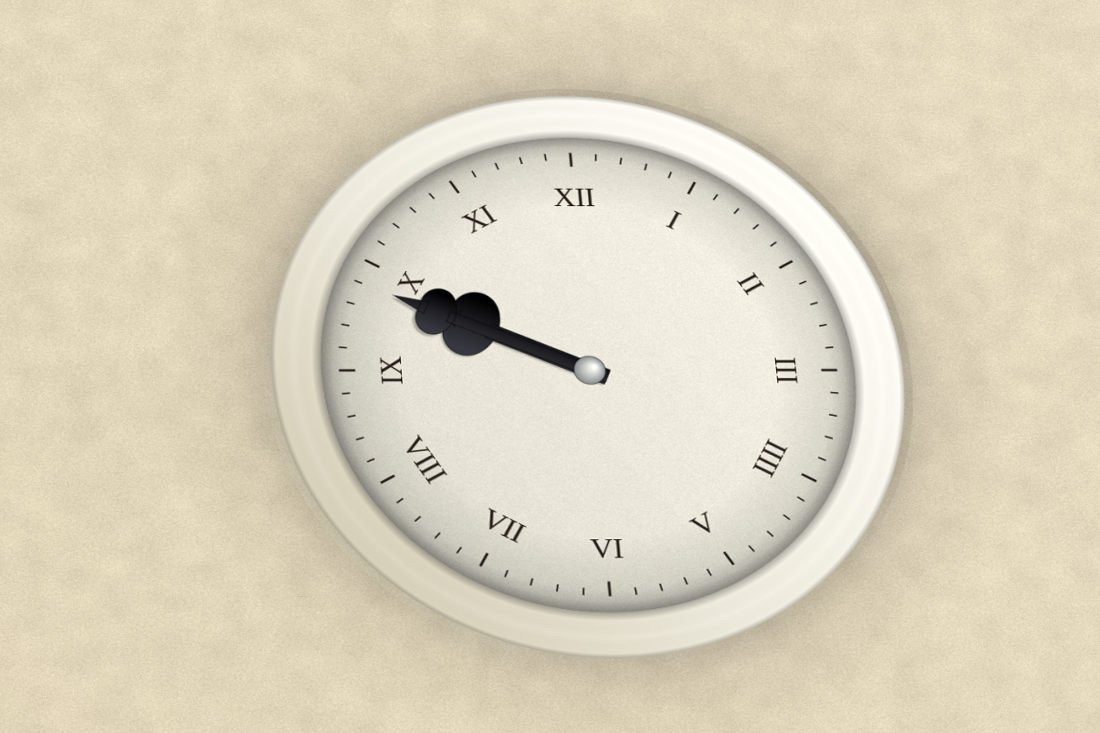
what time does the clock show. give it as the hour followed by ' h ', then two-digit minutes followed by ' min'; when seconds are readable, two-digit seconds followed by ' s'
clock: 9 h 49 min
